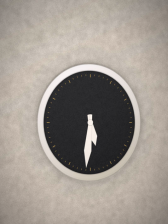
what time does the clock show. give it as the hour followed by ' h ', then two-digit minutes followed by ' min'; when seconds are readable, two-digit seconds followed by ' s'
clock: 5 h 31 min
